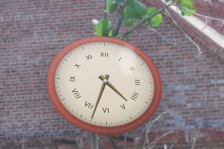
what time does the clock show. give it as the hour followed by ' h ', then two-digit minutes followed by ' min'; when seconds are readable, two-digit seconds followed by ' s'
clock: 4 h 33 min
